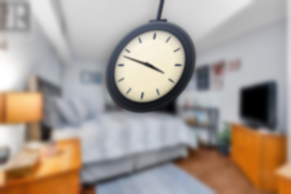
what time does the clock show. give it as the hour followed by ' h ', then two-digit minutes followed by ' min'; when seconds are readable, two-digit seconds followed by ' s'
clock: 3 h 48 min
